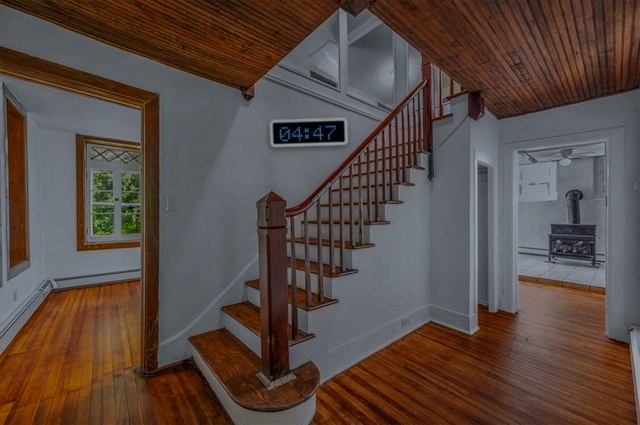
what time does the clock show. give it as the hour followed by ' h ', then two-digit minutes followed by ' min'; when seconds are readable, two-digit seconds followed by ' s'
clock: 4 h 47 min
